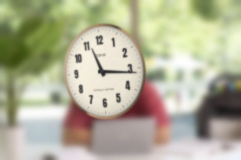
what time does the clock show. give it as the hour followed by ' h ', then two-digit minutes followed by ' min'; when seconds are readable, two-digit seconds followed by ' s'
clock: 11 h 16 min
